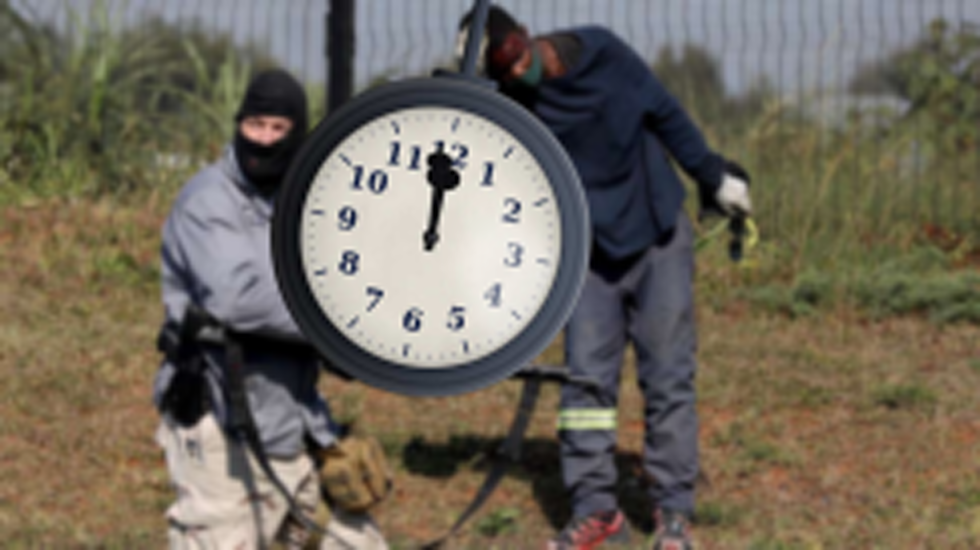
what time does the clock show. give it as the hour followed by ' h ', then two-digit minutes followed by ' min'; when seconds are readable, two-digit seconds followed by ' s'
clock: 11 h 59 min
